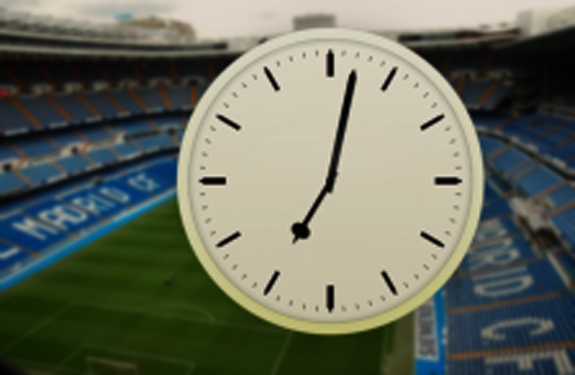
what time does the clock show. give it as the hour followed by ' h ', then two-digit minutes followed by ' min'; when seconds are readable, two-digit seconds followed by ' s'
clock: 7 h 02 min
